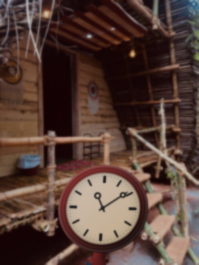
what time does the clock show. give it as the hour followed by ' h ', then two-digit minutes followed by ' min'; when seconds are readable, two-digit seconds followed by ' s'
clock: 11 h 09 min
